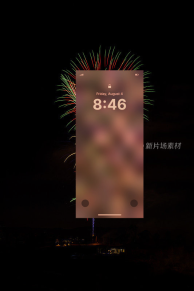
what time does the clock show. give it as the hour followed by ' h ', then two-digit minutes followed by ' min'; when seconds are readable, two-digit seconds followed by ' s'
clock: 8 h 46 min
